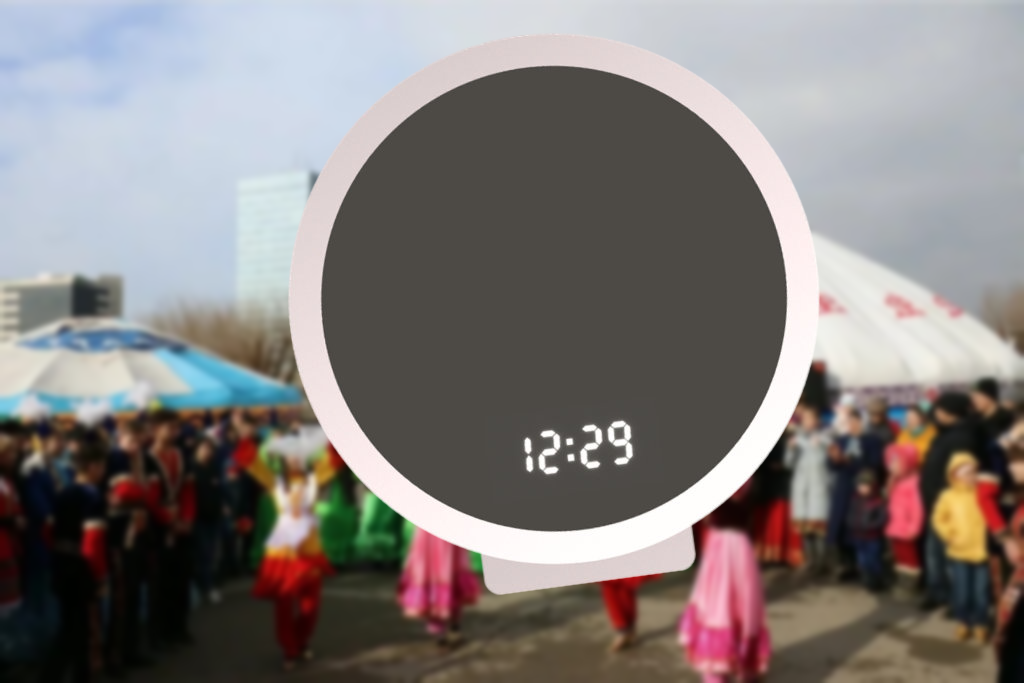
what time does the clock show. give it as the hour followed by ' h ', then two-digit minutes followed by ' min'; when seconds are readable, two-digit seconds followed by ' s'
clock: 12 h 29 min
